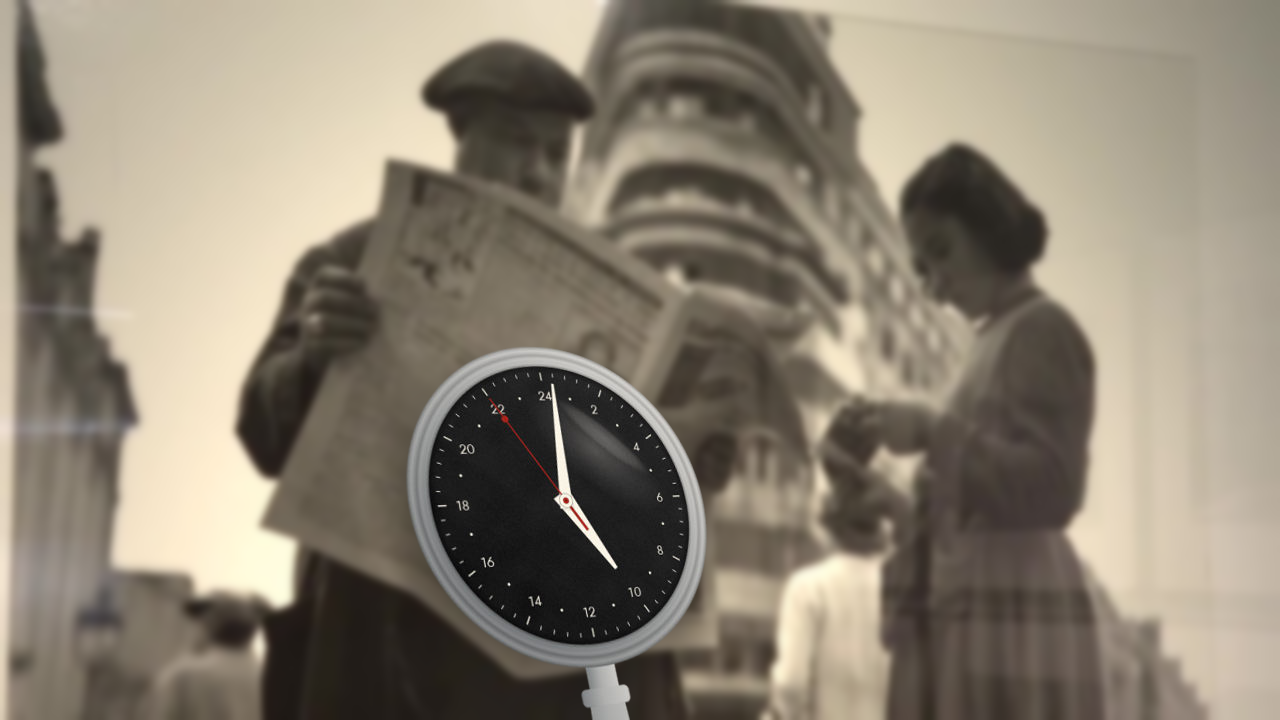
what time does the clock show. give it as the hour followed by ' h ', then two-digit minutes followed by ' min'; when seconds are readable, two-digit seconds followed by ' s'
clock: 10 h 00 min 55 s
